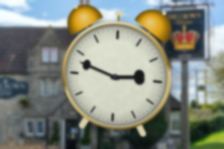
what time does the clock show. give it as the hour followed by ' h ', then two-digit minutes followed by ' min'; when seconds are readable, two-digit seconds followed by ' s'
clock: 2 h 48 min
